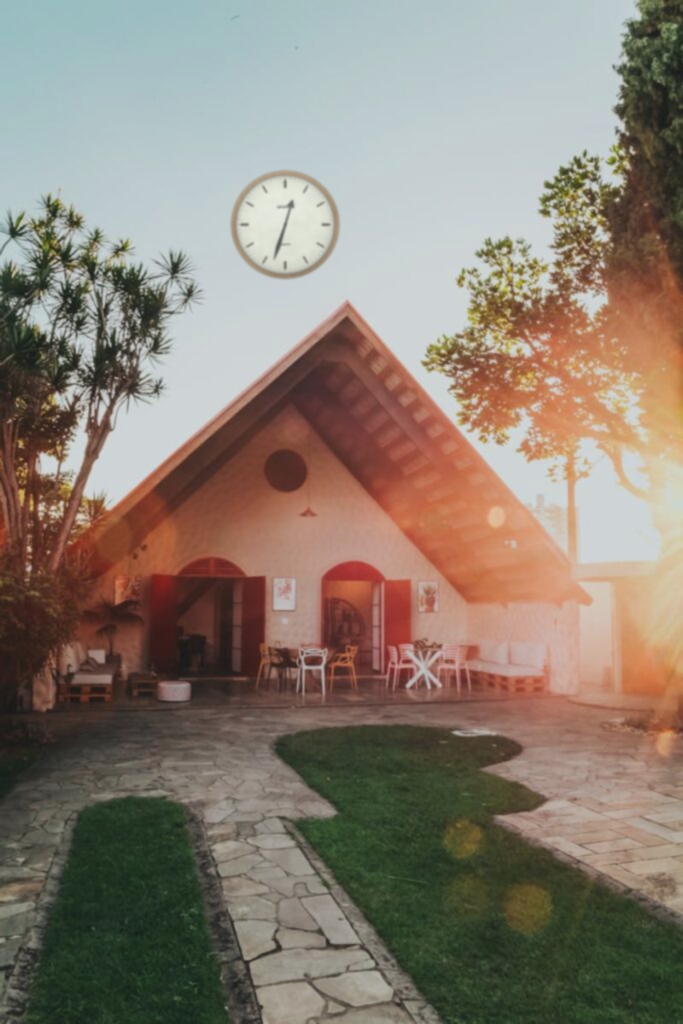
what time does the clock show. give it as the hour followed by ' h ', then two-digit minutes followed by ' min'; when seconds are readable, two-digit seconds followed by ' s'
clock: 12 h 33 min
